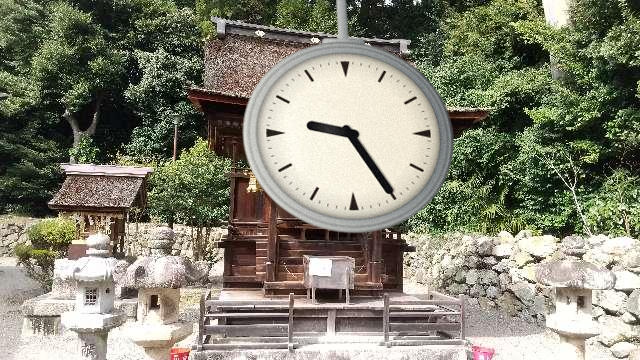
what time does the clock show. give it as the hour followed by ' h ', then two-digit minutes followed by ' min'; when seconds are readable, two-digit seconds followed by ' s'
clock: 9 h 25 min
